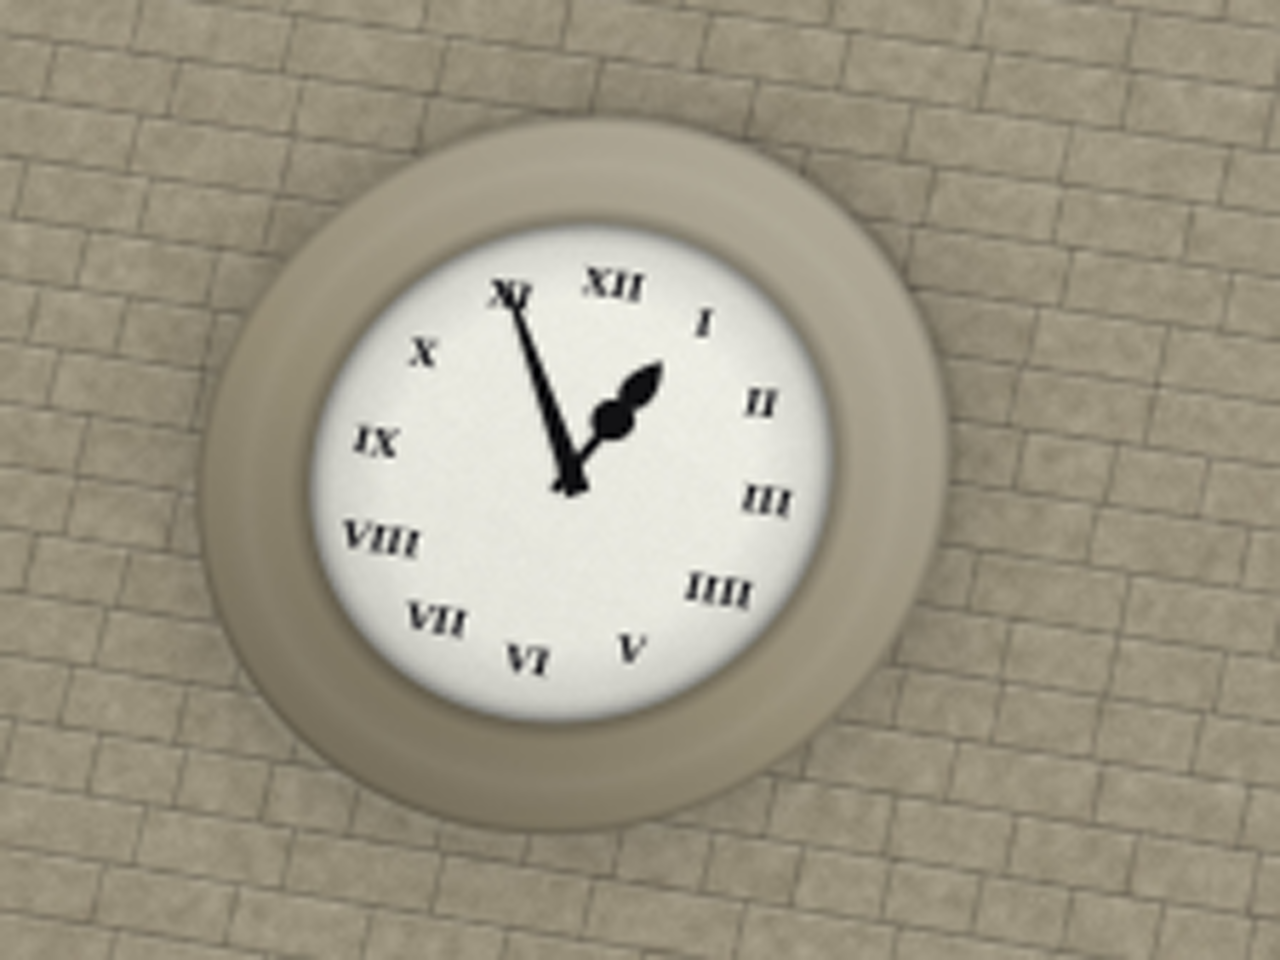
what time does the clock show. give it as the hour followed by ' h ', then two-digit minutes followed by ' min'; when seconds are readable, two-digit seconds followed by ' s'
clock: 12 h 55 min
